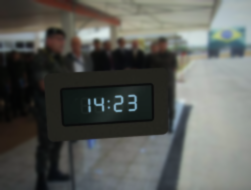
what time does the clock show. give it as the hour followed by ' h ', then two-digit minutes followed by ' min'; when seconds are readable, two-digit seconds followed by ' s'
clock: 14 h 23 min
